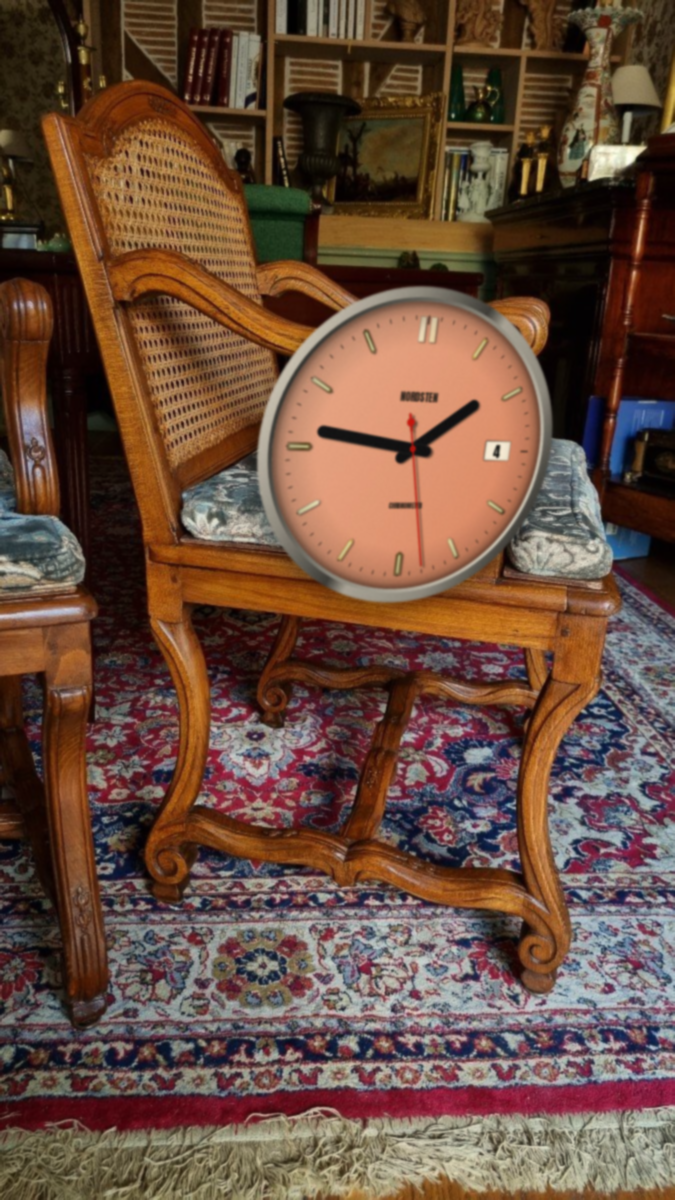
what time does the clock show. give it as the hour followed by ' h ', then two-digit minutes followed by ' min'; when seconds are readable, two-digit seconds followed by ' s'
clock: 1 h 46 min 28 s
